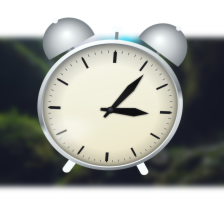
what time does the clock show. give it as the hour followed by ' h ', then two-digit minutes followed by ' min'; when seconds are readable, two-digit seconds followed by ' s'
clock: 3 h 06 min
